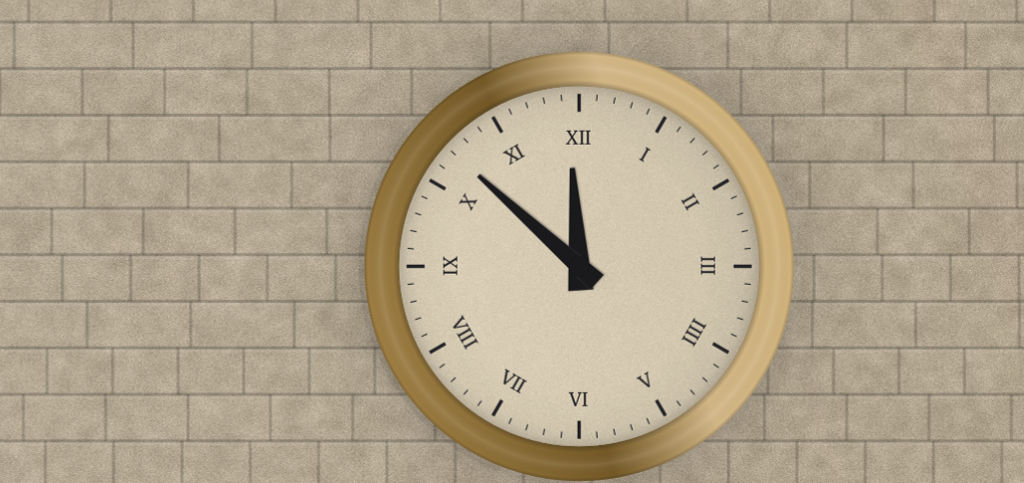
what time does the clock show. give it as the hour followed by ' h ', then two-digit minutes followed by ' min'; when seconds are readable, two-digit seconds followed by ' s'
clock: 11 h 52 min
